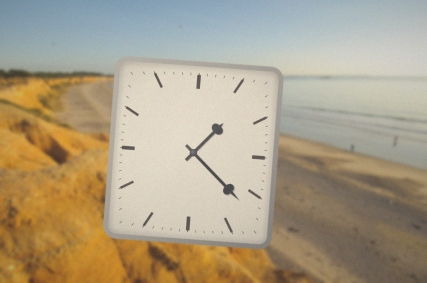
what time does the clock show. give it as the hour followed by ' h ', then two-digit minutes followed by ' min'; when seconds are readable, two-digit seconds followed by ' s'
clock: 1 h 22 min
